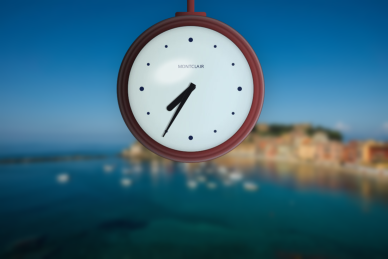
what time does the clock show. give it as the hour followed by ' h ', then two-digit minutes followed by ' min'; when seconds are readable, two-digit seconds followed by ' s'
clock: 7 h 35 min
